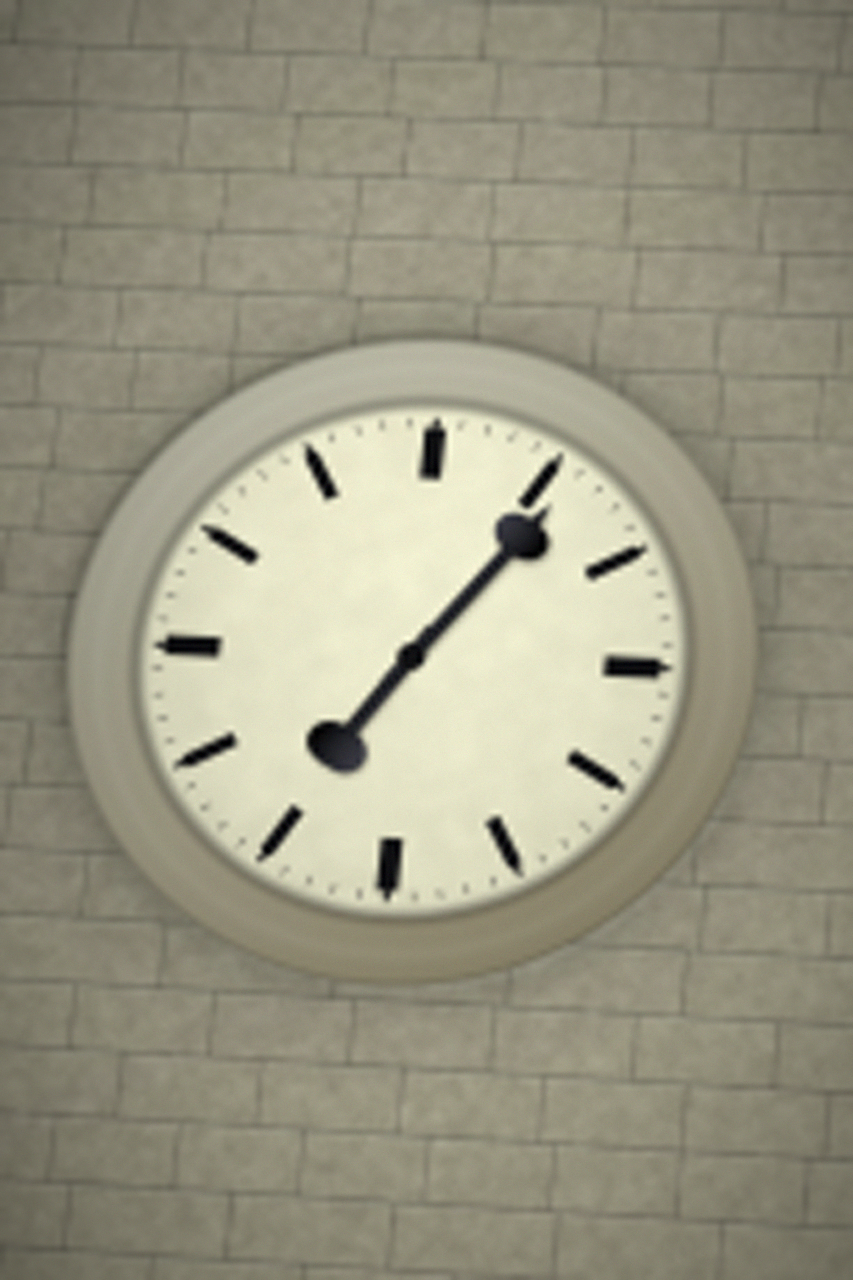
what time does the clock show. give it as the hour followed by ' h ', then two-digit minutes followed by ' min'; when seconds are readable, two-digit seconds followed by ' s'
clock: 7 h 06 min
